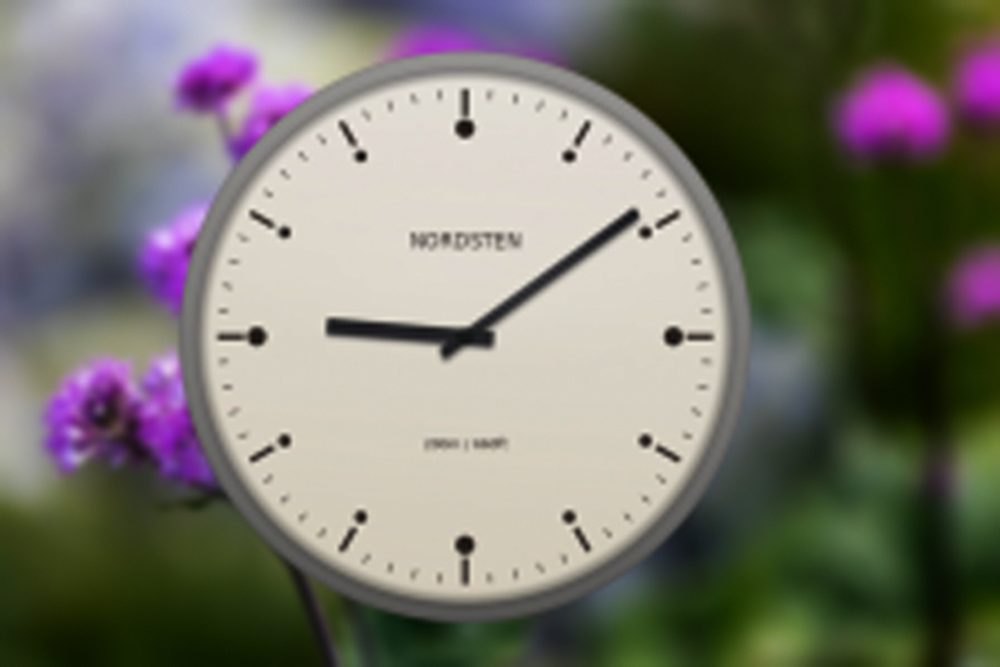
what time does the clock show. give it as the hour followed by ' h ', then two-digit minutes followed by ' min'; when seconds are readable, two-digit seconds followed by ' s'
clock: 9 h 09 min
